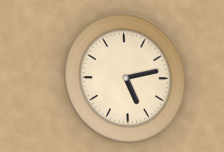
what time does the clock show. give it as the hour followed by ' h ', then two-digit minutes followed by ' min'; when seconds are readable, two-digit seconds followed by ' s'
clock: 5 h 13 min
